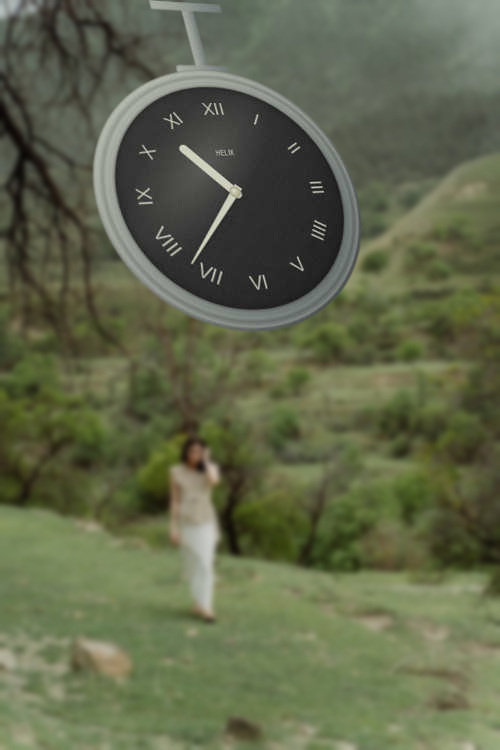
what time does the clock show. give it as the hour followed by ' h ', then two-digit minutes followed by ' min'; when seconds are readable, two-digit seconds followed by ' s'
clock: 10 h 37 min
